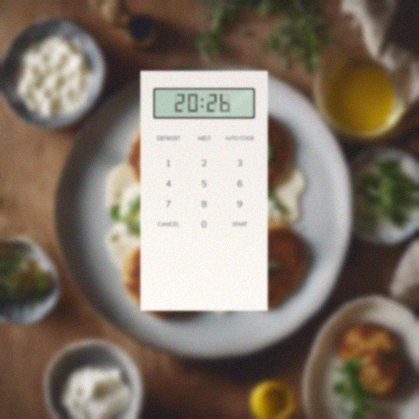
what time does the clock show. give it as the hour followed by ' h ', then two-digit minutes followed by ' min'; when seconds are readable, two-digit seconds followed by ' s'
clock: 20 h 26 min
